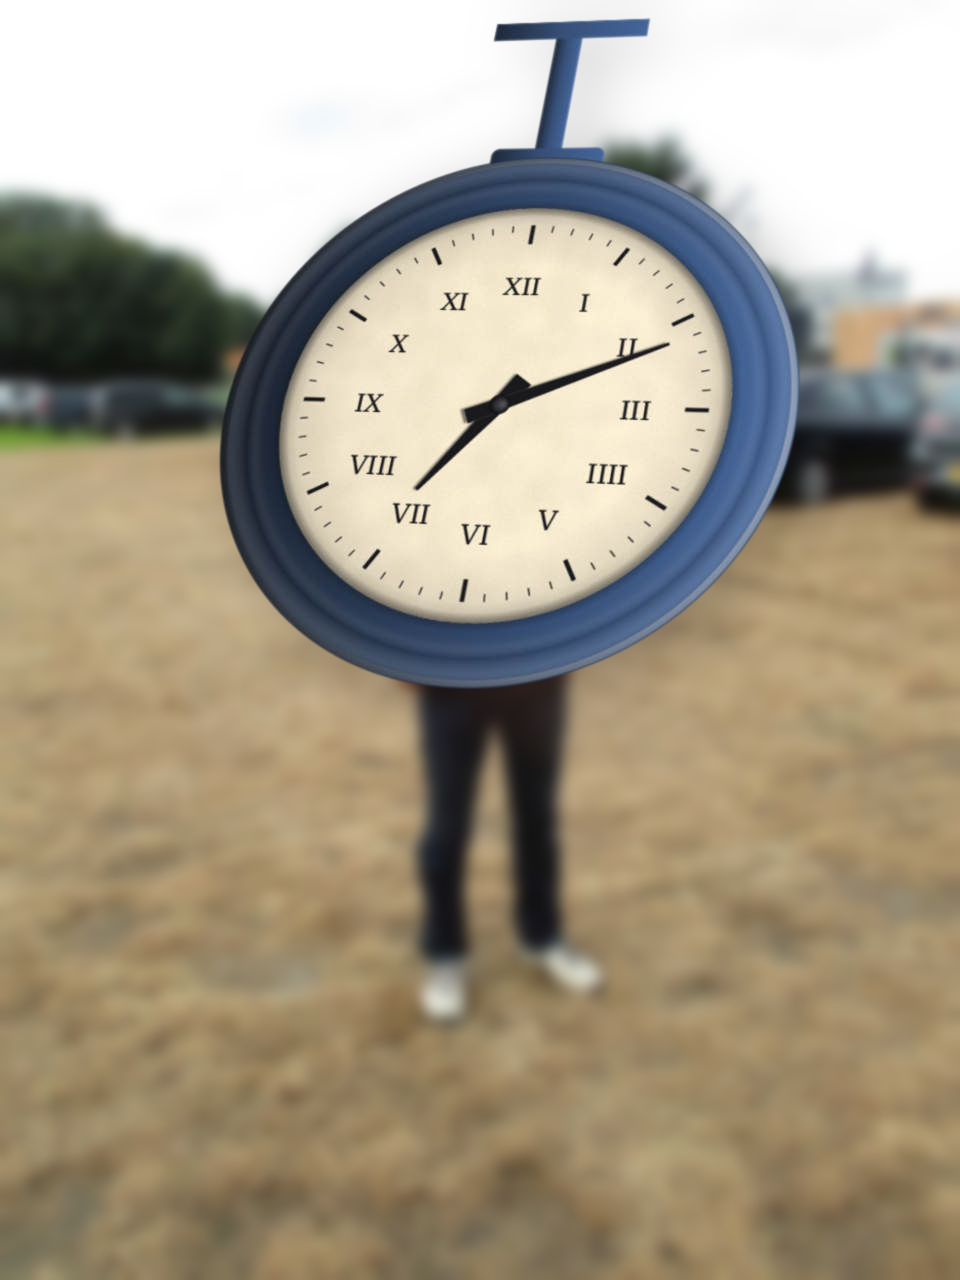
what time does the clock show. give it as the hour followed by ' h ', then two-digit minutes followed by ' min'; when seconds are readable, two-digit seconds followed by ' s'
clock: 7 h 11 min
